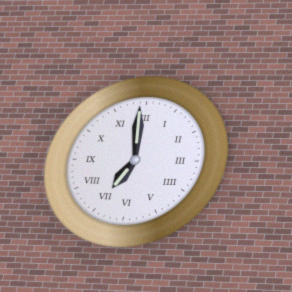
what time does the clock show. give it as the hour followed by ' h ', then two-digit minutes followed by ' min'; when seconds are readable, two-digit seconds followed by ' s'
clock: 6 h 59 min
